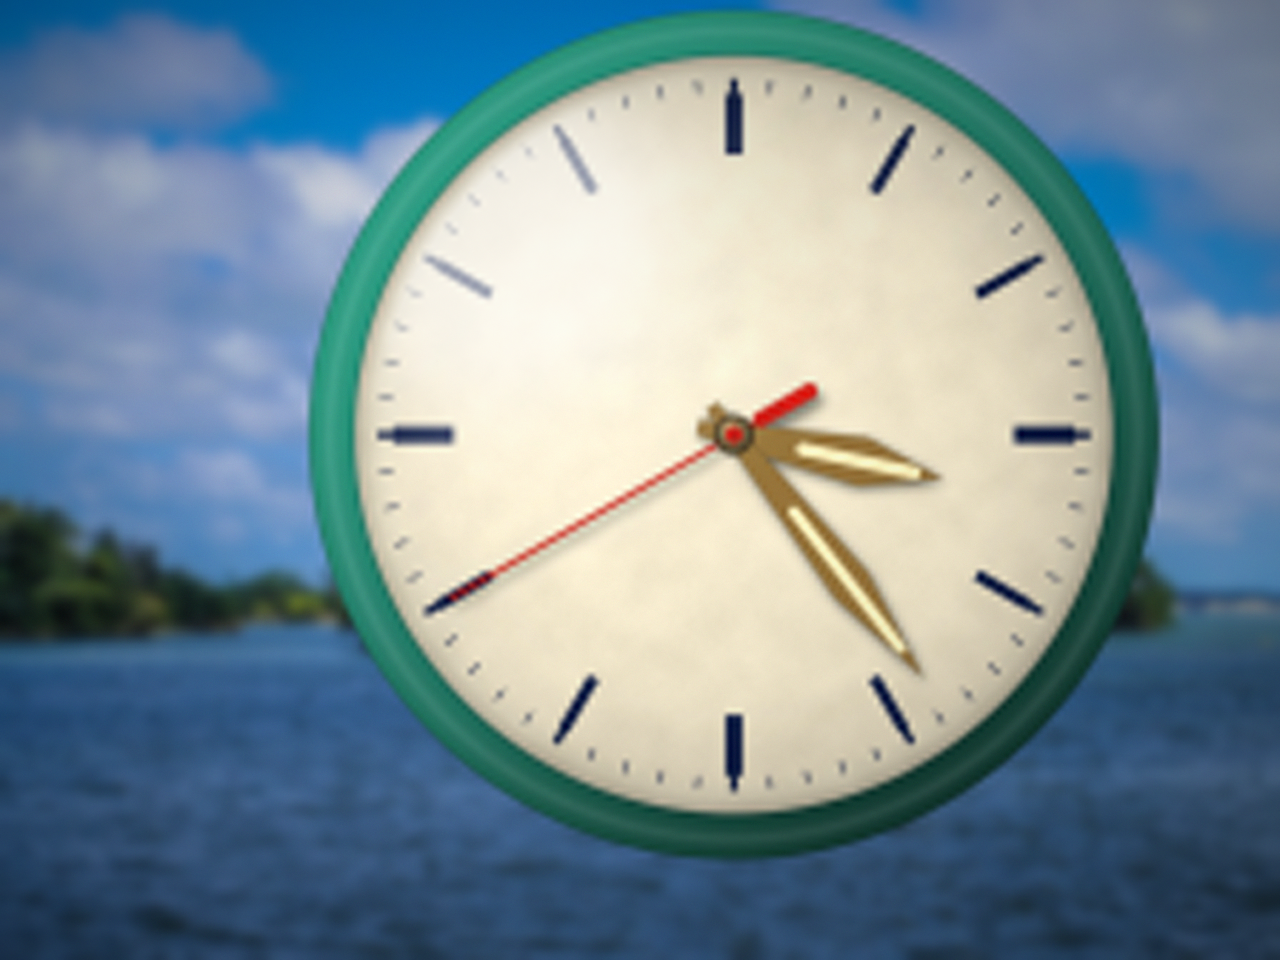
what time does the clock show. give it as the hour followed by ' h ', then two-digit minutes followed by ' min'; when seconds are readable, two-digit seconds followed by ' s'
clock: 3 h 23 min 40 s
